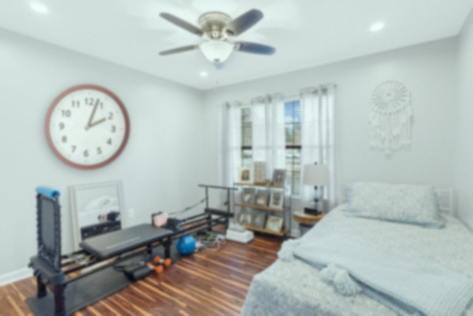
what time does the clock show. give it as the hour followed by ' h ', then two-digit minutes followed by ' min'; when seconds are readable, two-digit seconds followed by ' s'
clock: 2 h 03 min
